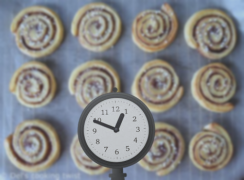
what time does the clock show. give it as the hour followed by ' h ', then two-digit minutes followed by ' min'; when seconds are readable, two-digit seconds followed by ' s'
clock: 12 h 49 min
